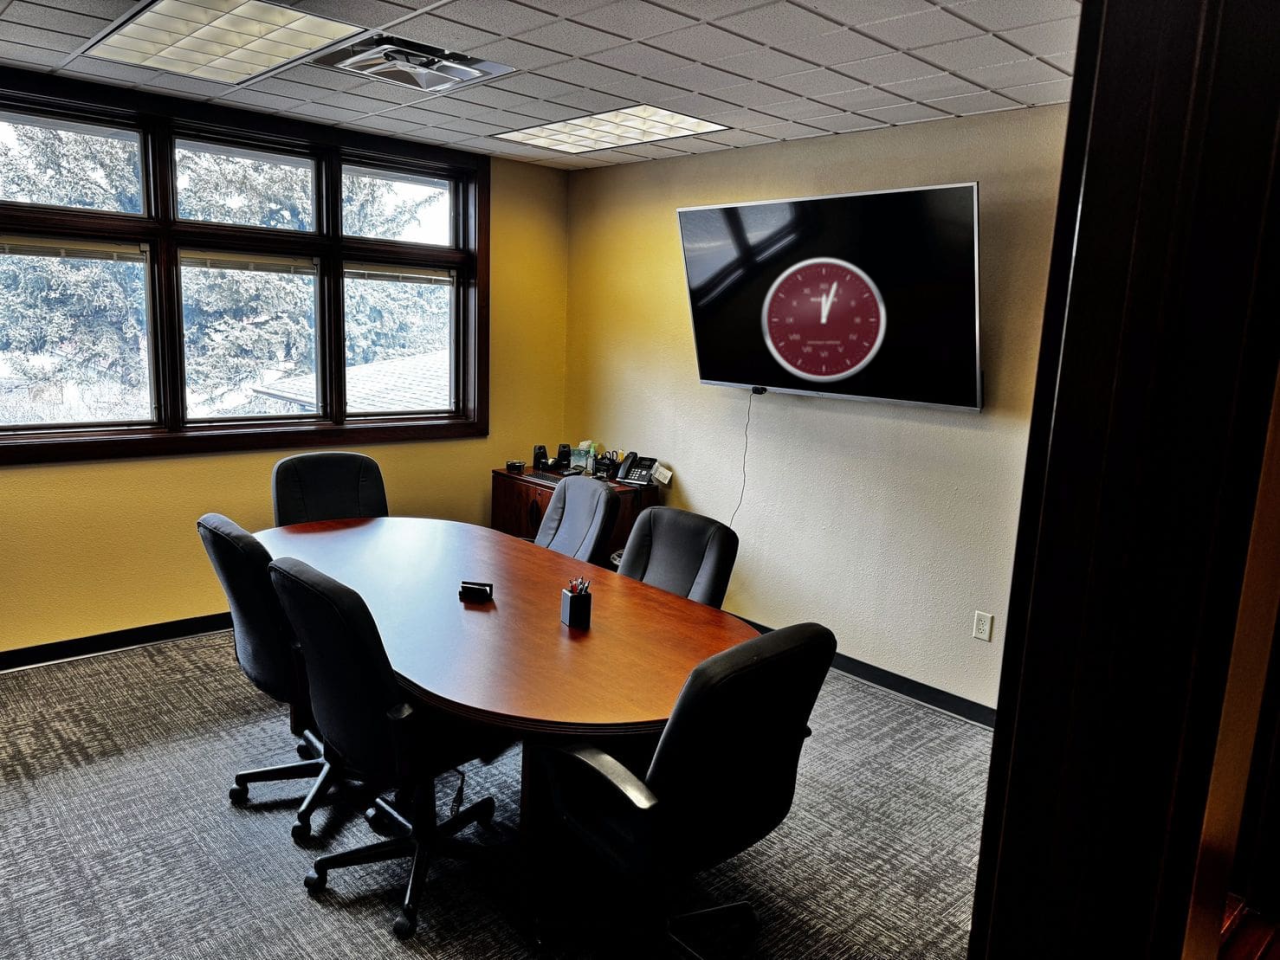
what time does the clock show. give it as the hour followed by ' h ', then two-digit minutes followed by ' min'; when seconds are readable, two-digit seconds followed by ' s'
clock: 12 h 03 min
